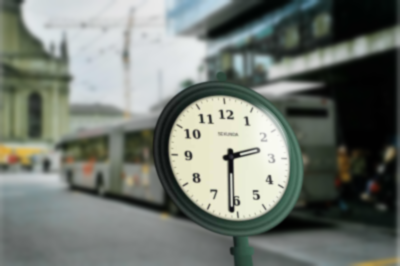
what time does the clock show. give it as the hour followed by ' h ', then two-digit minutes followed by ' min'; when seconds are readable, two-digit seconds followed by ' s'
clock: 2 h 31 min
